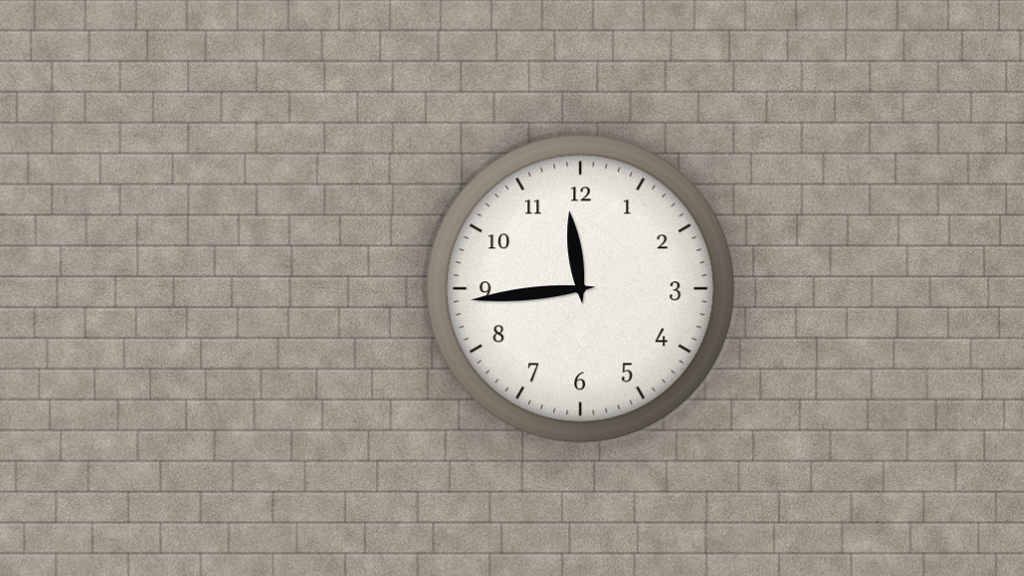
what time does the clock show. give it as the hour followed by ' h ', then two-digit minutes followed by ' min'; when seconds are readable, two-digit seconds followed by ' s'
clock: 11 h 44 min
